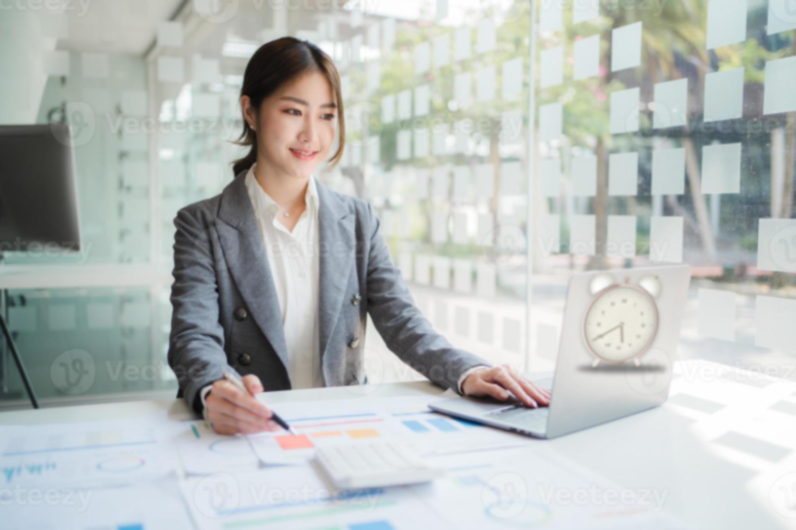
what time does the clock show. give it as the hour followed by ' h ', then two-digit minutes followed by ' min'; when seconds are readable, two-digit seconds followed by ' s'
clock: 5 h 40 min
